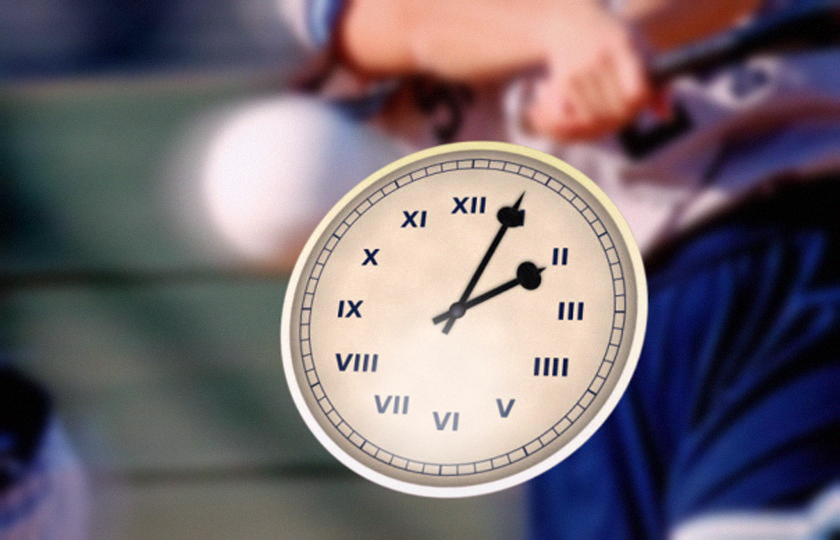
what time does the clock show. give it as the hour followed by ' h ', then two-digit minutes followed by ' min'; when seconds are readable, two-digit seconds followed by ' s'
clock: 2 h 04 min
